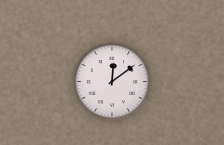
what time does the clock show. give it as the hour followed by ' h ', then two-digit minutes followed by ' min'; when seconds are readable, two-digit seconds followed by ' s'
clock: 12 h 09 min
